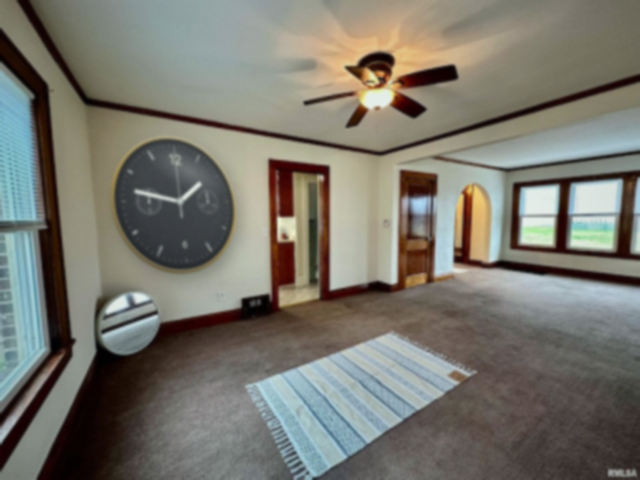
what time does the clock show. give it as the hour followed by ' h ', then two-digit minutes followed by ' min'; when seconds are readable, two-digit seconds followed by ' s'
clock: 1 h 47 min
